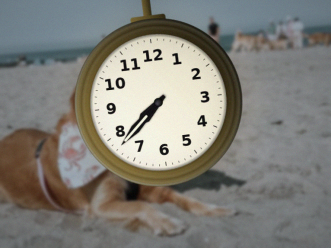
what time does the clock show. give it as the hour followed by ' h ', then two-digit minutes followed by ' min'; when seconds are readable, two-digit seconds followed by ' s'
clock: 7 h 38 min
